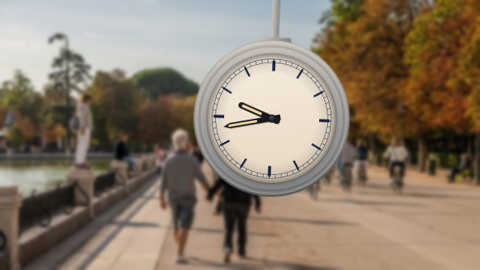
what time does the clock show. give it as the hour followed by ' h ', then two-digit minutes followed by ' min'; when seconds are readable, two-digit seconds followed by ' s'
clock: 9 h 43 min
